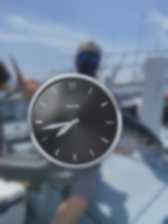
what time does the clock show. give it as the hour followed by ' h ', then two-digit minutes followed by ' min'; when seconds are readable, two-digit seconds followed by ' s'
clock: 7 h 43 min
